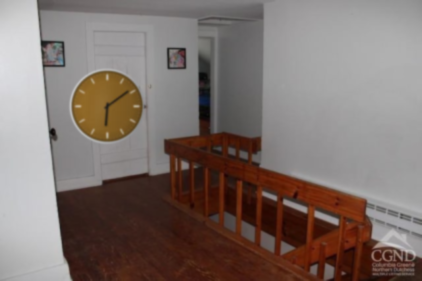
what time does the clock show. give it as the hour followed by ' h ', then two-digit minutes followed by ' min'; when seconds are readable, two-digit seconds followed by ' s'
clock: 6 h 09 min
